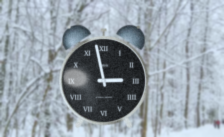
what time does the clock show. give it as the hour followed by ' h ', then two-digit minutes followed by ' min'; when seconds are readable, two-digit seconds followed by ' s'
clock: 2 h 58 min
